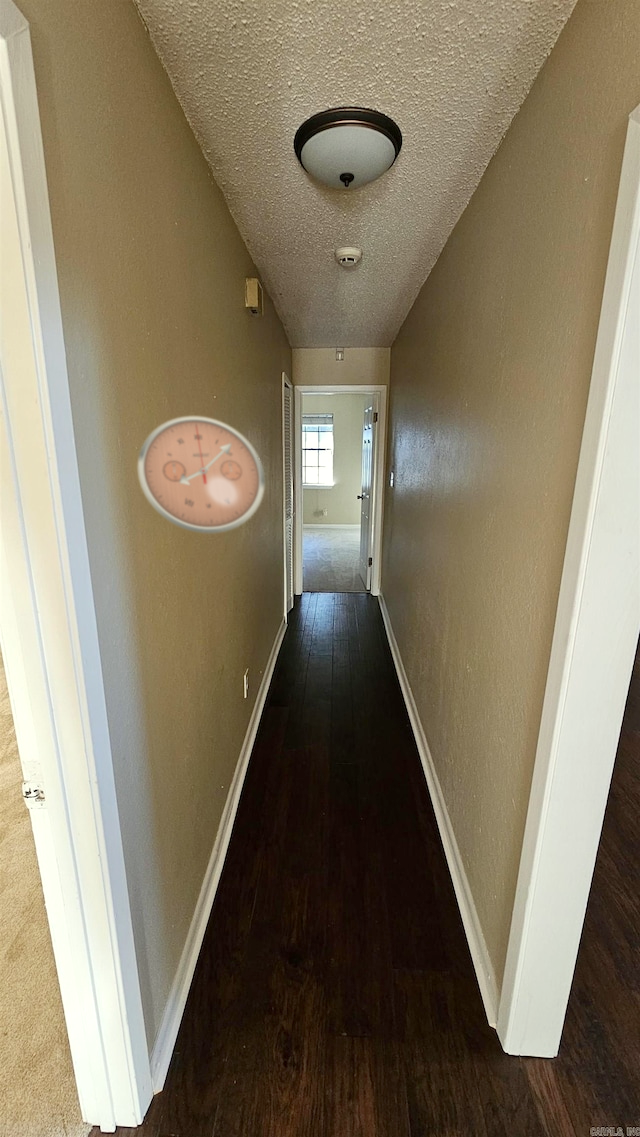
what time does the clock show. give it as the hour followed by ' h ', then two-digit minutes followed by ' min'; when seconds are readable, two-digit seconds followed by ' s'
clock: 8 h 08 min
